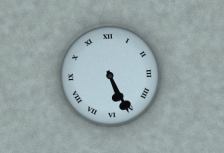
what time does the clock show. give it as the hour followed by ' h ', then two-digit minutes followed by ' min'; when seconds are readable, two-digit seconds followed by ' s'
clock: 5 h 26 min
